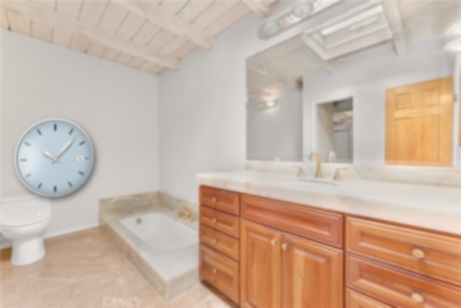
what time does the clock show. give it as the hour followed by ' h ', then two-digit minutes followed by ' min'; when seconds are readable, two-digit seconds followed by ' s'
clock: 10 h 07 min
